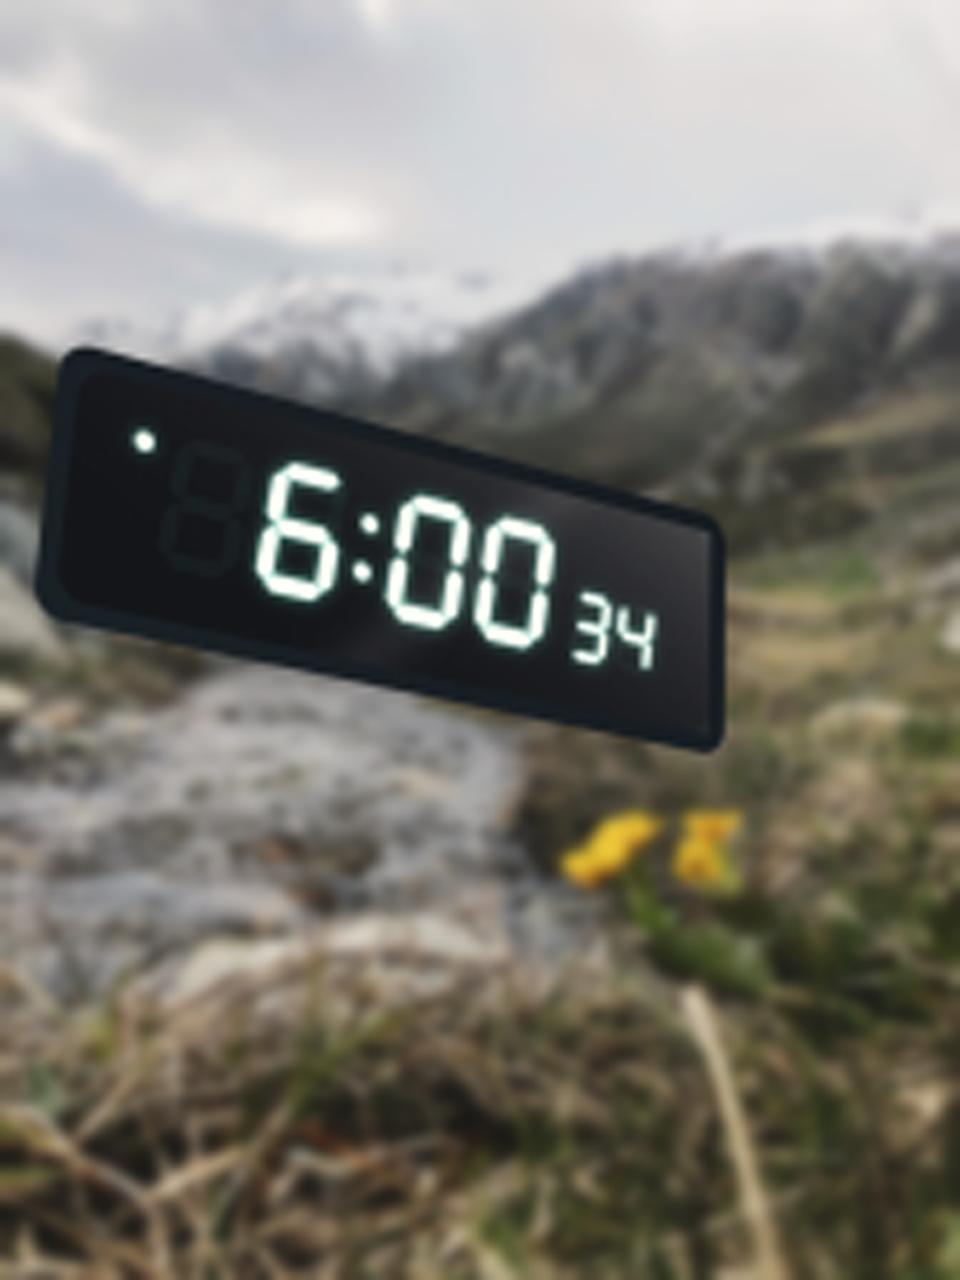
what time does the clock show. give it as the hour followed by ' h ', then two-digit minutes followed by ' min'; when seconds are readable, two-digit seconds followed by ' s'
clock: 6 h 00 min 34 s
